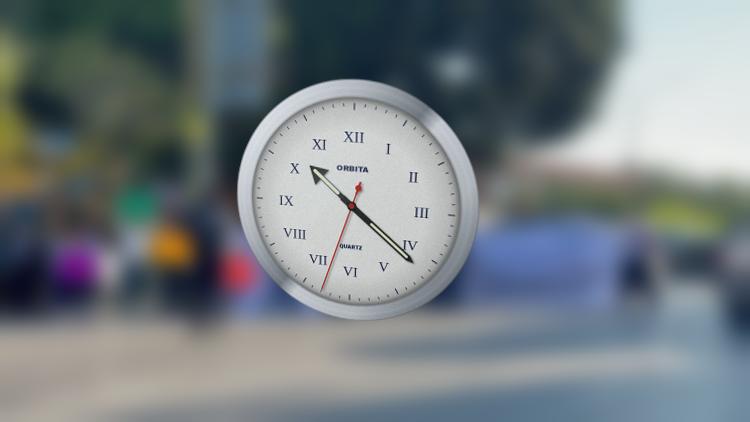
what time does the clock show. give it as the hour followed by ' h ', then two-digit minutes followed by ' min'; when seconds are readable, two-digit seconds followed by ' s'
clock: 10 h 21 min 33 s
